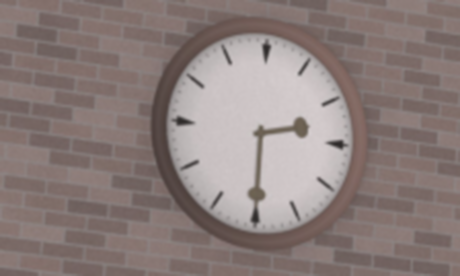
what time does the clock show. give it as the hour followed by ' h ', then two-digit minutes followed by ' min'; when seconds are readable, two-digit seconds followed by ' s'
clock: 2 h 30 min
